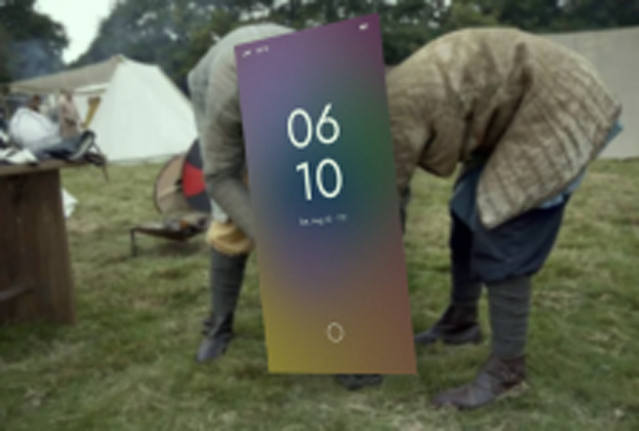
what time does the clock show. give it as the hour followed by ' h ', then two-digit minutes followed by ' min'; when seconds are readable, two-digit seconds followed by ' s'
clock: 6 h 10 min
